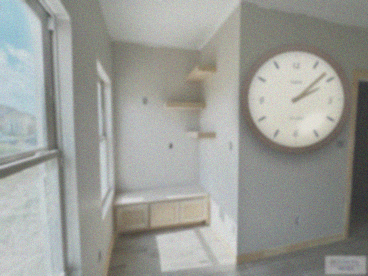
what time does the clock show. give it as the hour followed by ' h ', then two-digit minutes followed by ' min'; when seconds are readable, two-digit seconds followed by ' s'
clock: 2 h 08 min
